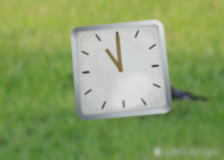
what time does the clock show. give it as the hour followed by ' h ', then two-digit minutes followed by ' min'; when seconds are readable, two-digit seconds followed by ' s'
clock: 11 h 00 min
